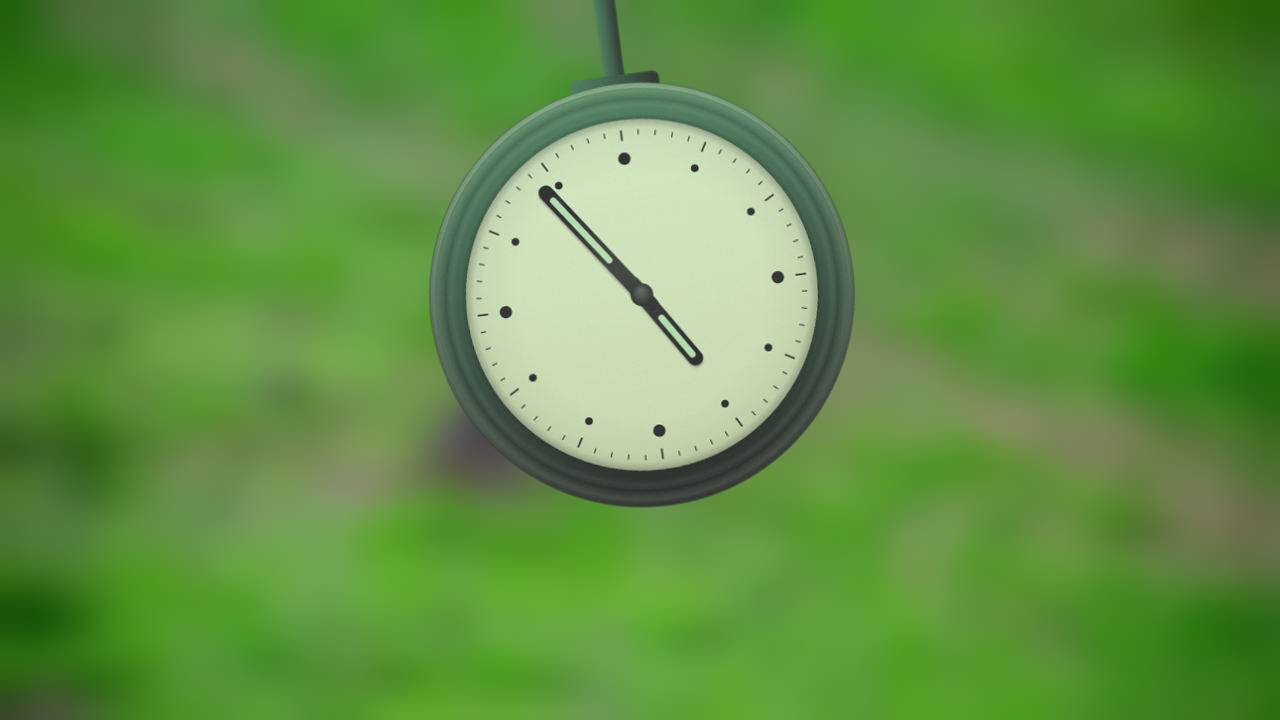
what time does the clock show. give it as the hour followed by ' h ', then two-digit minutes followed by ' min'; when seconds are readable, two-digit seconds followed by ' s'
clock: 4 h 54 min
